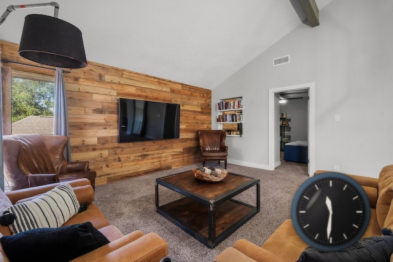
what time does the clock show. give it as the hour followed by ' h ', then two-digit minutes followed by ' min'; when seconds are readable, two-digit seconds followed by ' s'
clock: 11 h 31 min
